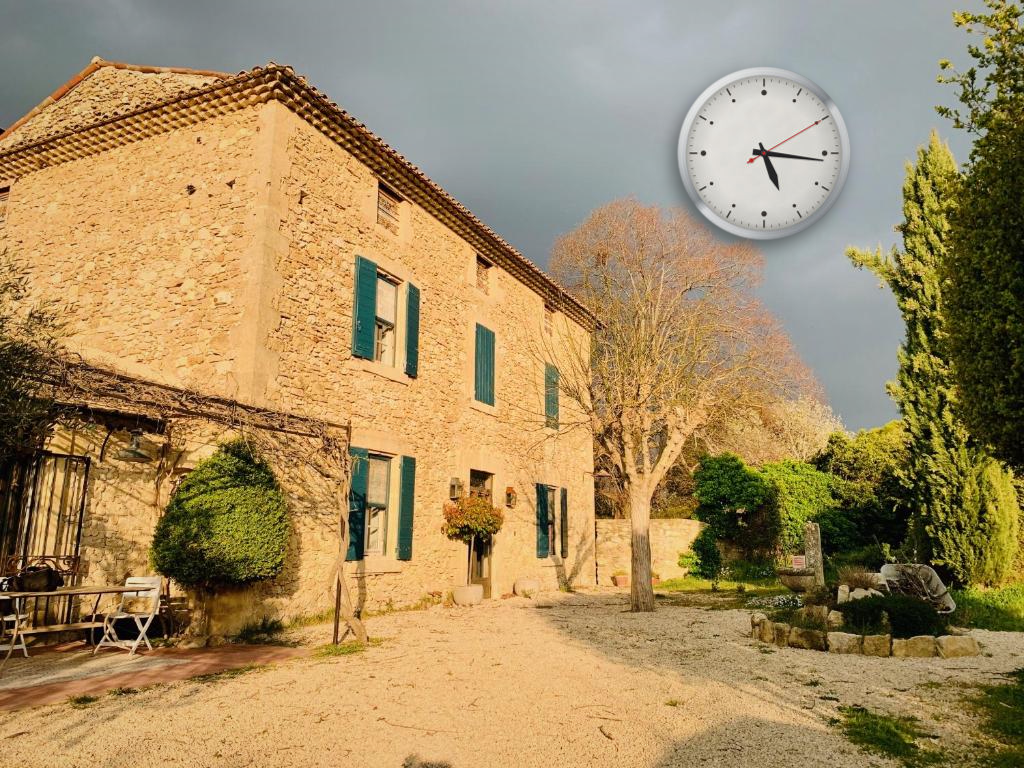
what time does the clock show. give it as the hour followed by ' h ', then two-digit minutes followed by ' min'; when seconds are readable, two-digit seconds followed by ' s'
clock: 5 h 16 min 10 s
